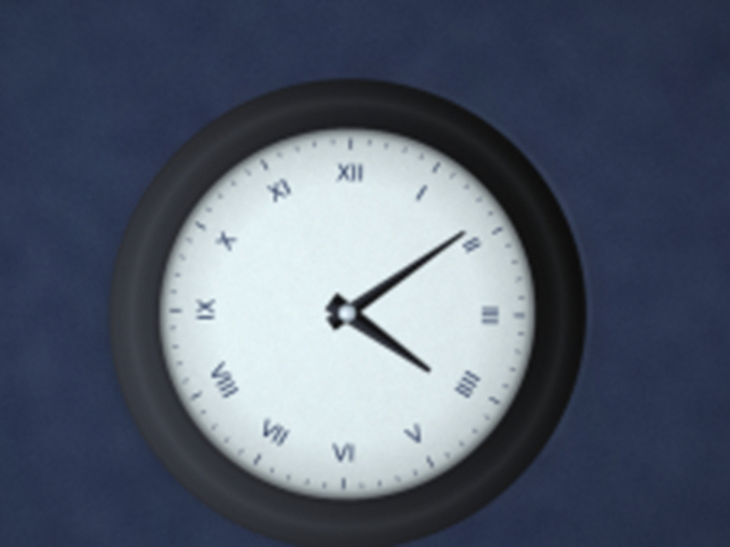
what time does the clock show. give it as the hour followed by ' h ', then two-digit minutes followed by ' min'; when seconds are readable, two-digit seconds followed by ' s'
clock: 4 h 09 min
